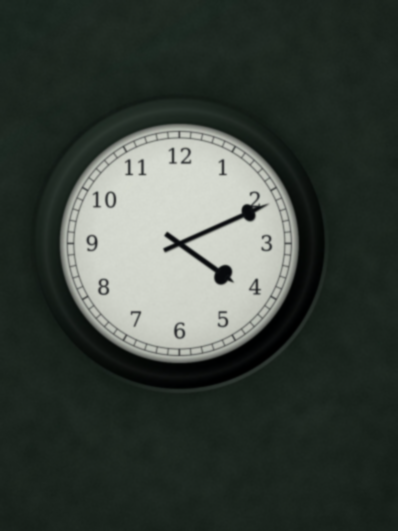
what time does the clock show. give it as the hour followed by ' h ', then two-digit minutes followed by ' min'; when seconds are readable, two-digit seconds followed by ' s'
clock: 4 h 11 min
